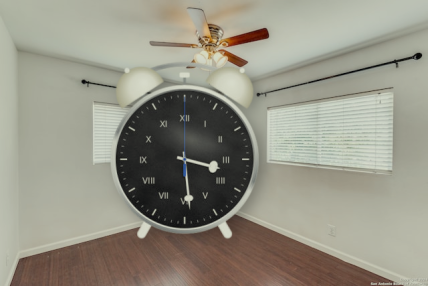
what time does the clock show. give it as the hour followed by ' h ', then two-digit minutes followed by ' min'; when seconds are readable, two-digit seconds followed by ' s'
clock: 3 h 29 min 00 s
